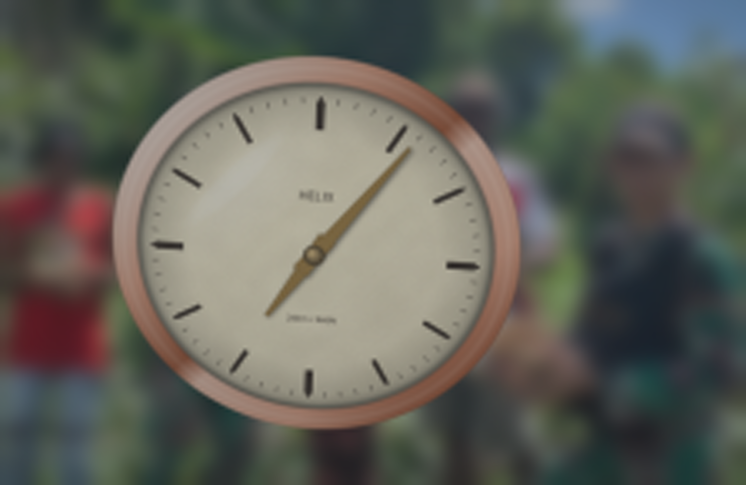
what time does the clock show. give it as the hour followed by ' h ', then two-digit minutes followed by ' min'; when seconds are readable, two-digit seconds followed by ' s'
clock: 7 h 06 min
